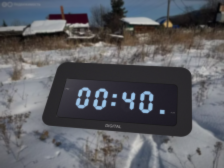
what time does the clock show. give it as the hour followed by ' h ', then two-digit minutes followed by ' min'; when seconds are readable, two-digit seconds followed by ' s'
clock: 0 h 40 min
